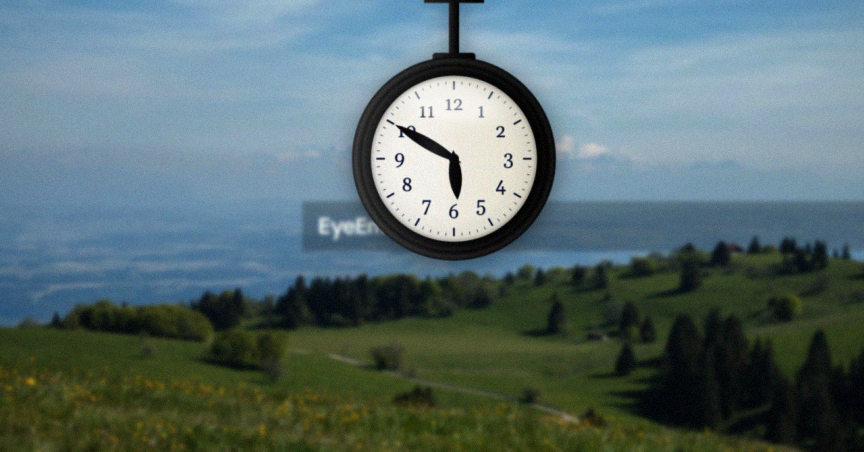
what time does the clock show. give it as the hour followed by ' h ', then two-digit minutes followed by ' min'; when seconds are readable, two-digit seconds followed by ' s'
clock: 5 h 50 min
